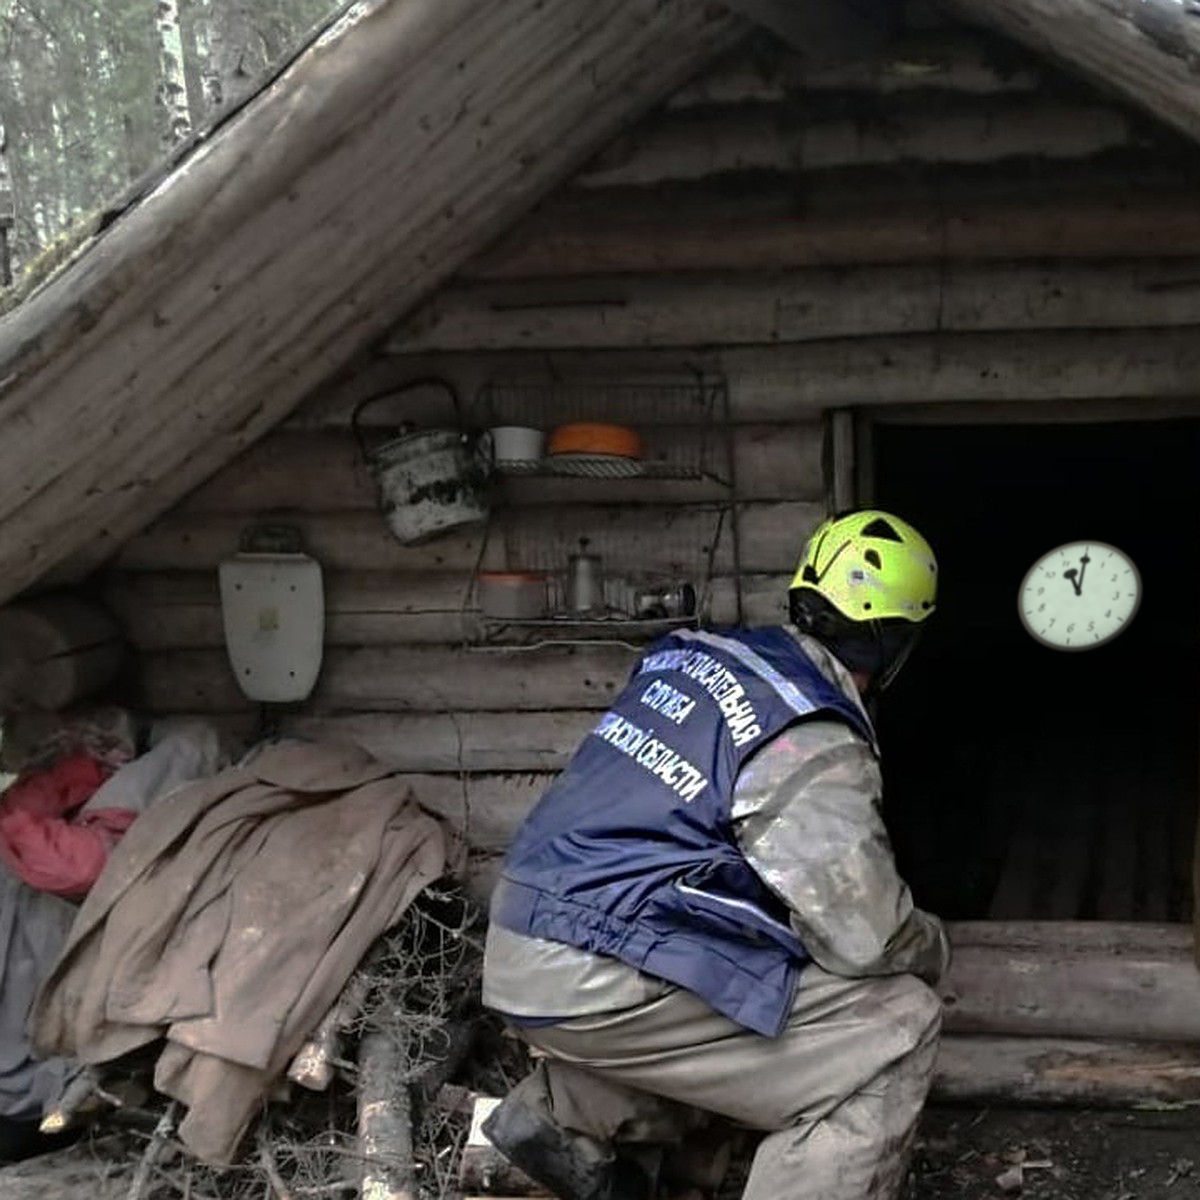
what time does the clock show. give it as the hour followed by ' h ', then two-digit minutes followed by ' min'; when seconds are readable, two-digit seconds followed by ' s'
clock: 11 h 00 min
